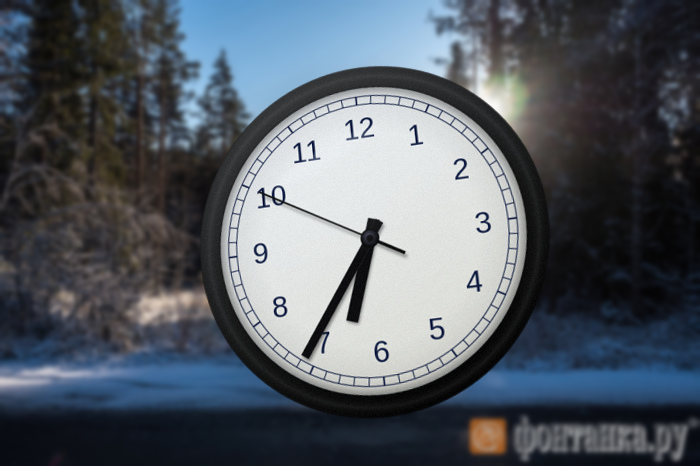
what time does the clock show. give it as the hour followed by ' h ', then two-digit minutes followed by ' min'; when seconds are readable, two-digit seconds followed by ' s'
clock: 6 h 35 min 50 s
